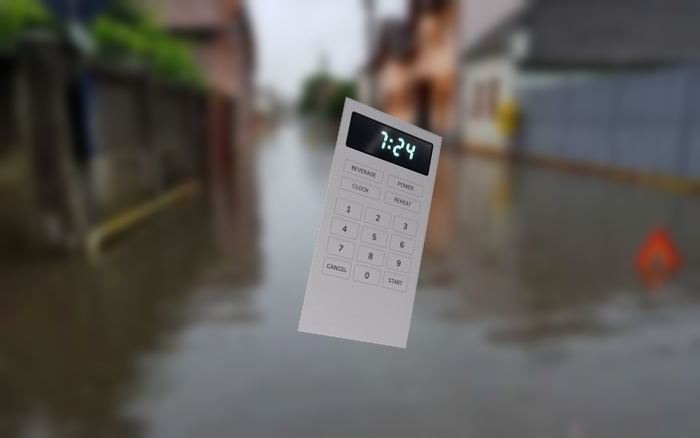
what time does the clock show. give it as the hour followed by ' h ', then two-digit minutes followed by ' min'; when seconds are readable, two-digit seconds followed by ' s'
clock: 7 h 24 min
